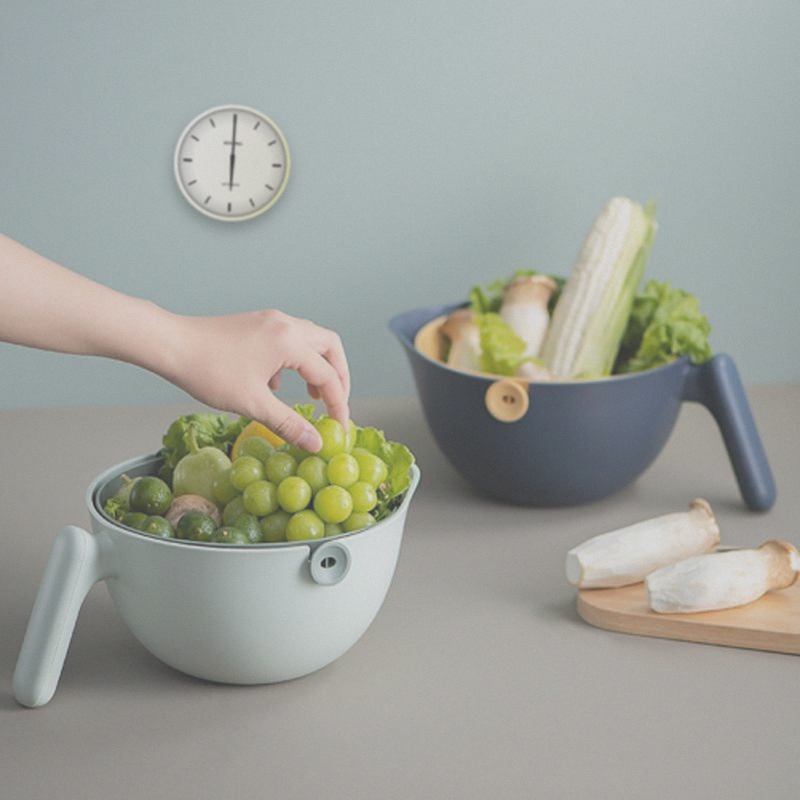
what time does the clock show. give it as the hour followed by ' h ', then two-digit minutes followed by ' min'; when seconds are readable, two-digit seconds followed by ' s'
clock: 6 h 00 min
